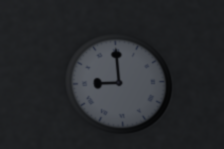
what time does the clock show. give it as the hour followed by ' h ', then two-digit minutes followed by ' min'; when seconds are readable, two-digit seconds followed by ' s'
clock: 9 h 00 min
